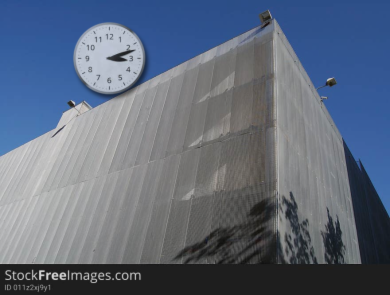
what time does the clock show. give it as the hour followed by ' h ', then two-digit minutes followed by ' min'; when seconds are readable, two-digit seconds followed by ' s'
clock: 3 h 12 min
